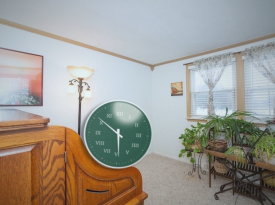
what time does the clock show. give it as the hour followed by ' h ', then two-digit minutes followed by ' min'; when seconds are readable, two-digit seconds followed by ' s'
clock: 5 h 51 min
